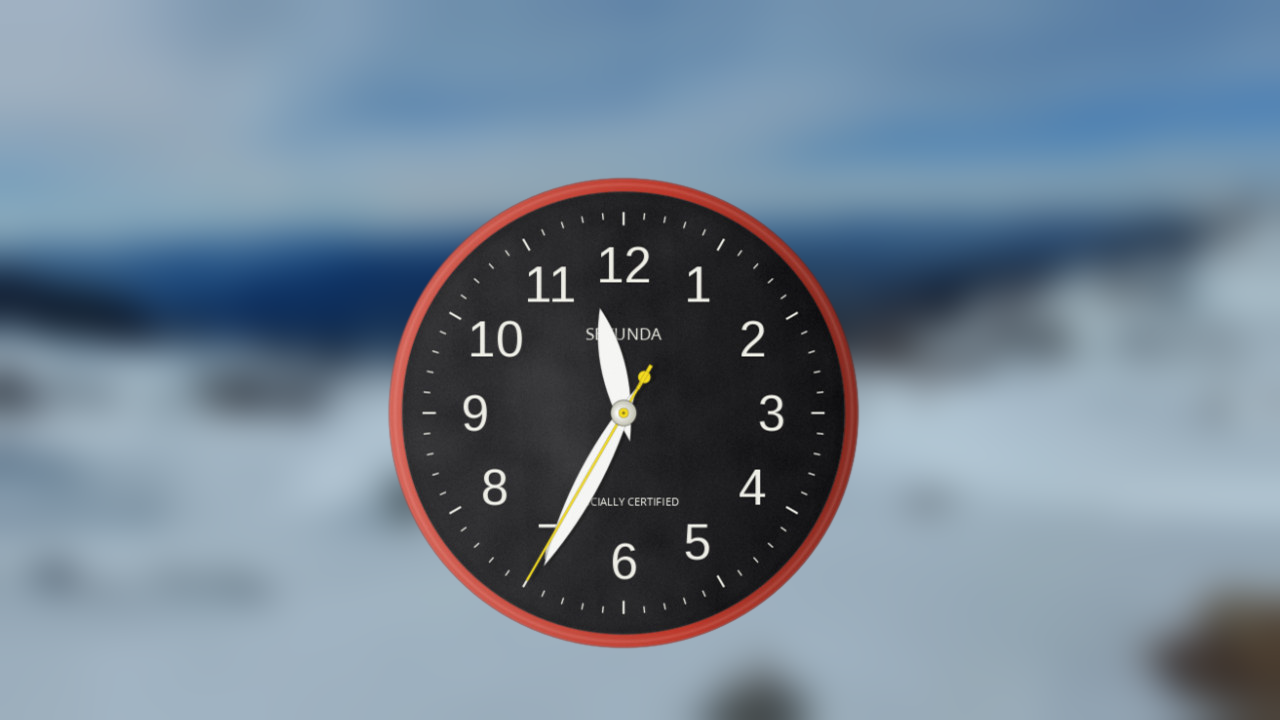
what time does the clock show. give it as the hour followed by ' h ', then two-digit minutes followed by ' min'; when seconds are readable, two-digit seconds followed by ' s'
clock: 11 h 34 min 35 s
